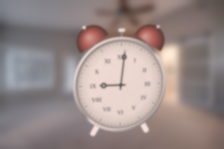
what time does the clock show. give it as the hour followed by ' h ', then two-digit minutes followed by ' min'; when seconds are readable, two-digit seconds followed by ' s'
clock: 9 h 01 min
